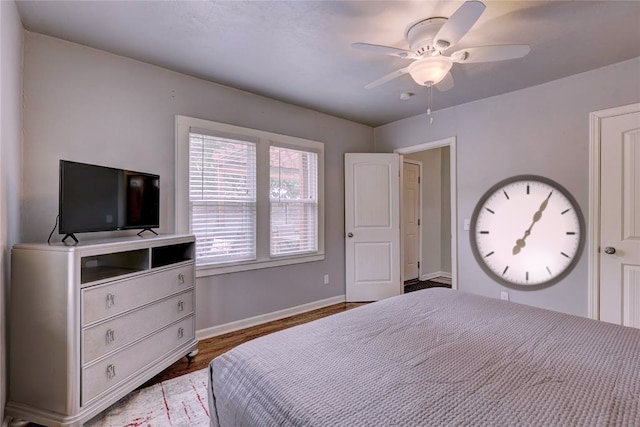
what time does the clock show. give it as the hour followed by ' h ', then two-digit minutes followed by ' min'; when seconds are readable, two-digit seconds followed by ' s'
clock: 7 h 05 min
